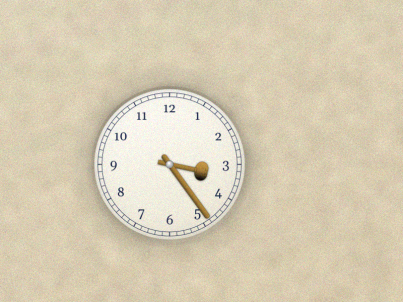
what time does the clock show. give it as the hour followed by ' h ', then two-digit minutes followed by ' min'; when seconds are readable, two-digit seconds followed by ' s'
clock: 3 h 24 min
